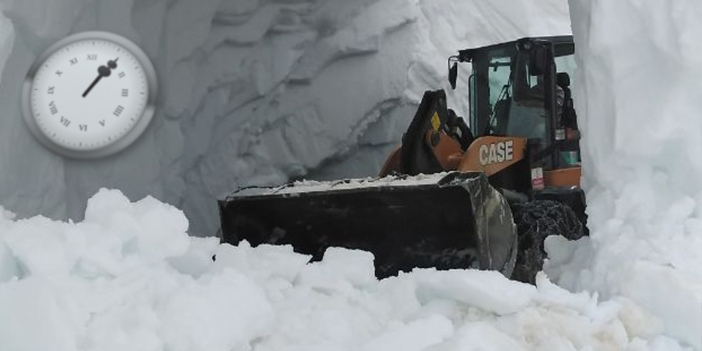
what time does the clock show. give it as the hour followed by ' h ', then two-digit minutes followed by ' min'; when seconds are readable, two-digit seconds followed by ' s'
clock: 1 h 06 min
